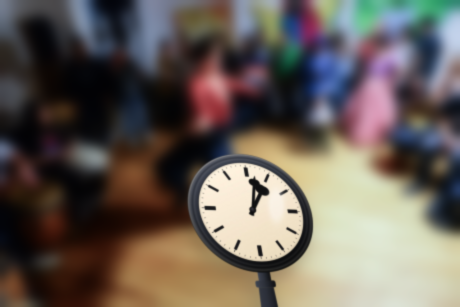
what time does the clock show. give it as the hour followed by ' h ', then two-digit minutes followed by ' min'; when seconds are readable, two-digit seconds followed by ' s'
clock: 1 h 02 min
